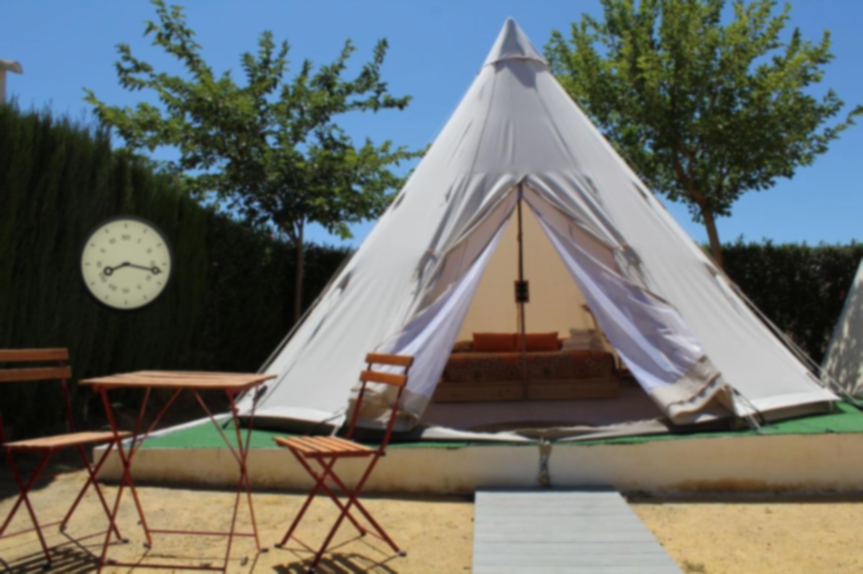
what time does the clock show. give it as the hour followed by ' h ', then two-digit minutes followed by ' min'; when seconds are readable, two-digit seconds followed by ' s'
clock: 8 h 17 min
